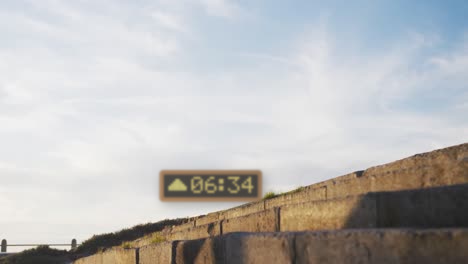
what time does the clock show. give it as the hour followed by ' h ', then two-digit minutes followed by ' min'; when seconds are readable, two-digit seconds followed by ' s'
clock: 6 h 34 min
